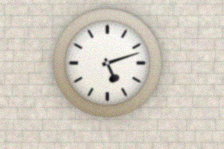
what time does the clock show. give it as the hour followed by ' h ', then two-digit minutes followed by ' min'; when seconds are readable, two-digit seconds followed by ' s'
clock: 5 h 12 min
